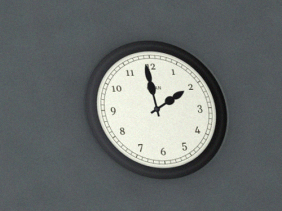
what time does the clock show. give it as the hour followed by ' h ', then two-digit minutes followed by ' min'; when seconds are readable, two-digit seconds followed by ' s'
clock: 1 h 59 min
